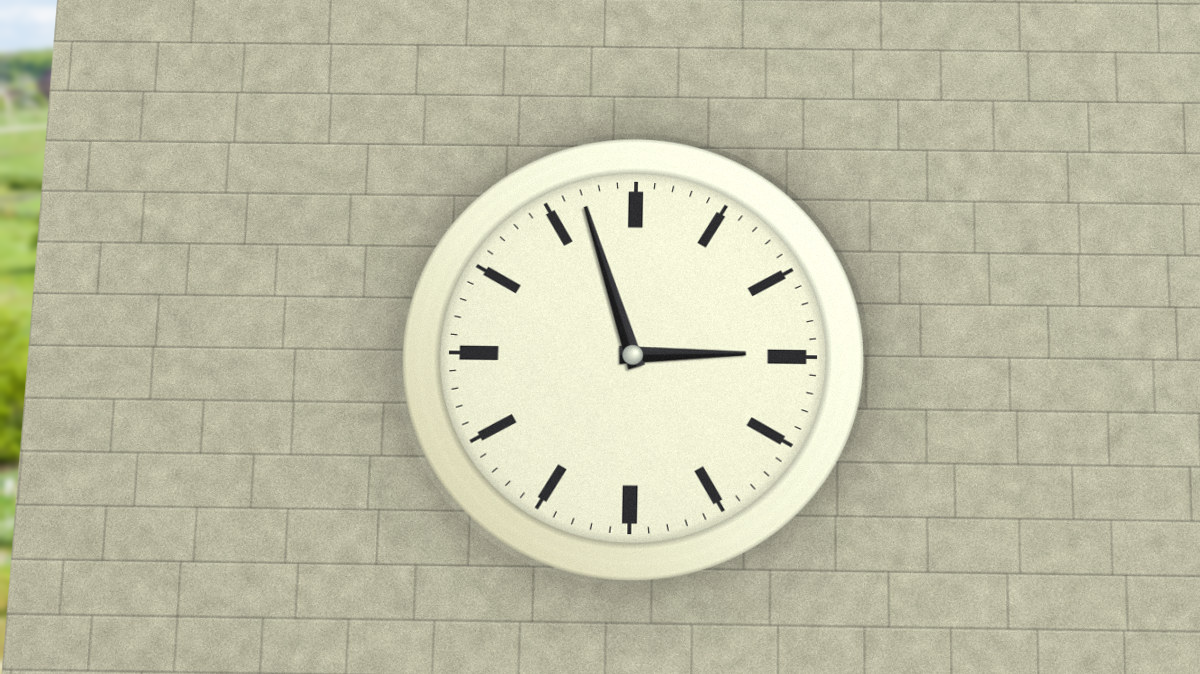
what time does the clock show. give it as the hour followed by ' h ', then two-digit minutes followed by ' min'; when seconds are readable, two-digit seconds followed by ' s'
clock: 2 h 57 min
